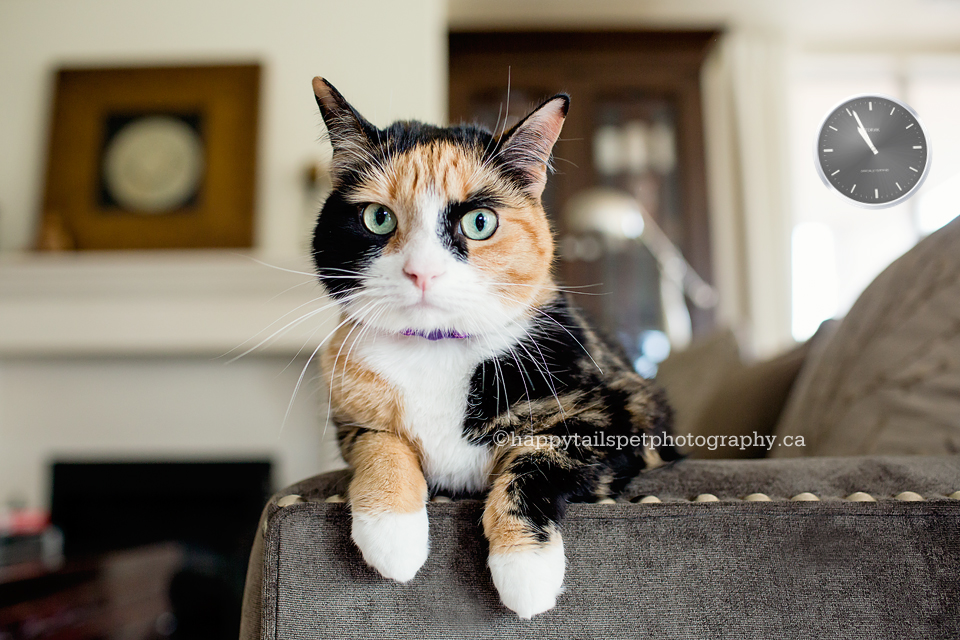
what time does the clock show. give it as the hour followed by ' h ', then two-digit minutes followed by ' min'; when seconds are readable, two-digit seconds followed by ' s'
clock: 10 h 56 min
